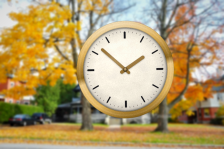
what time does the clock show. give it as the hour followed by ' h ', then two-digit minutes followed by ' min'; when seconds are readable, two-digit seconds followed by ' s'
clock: 1 h 52 min
